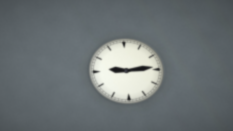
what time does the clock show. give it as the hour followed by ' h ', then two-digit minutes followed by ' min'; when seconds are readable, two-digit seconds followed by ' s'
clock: 9 h 14 min
